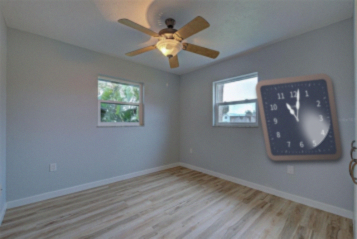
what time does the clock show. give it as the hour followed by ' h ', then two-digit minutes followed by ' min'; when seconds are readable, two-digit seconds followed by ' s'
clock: 11 h 02 min
